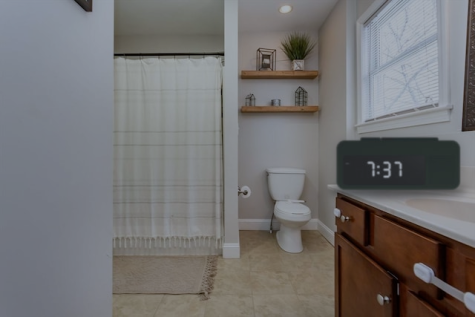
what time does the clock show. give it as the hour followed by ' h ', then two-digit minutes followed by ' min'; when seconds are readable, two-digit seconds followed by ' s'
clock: 7 h 37 min
